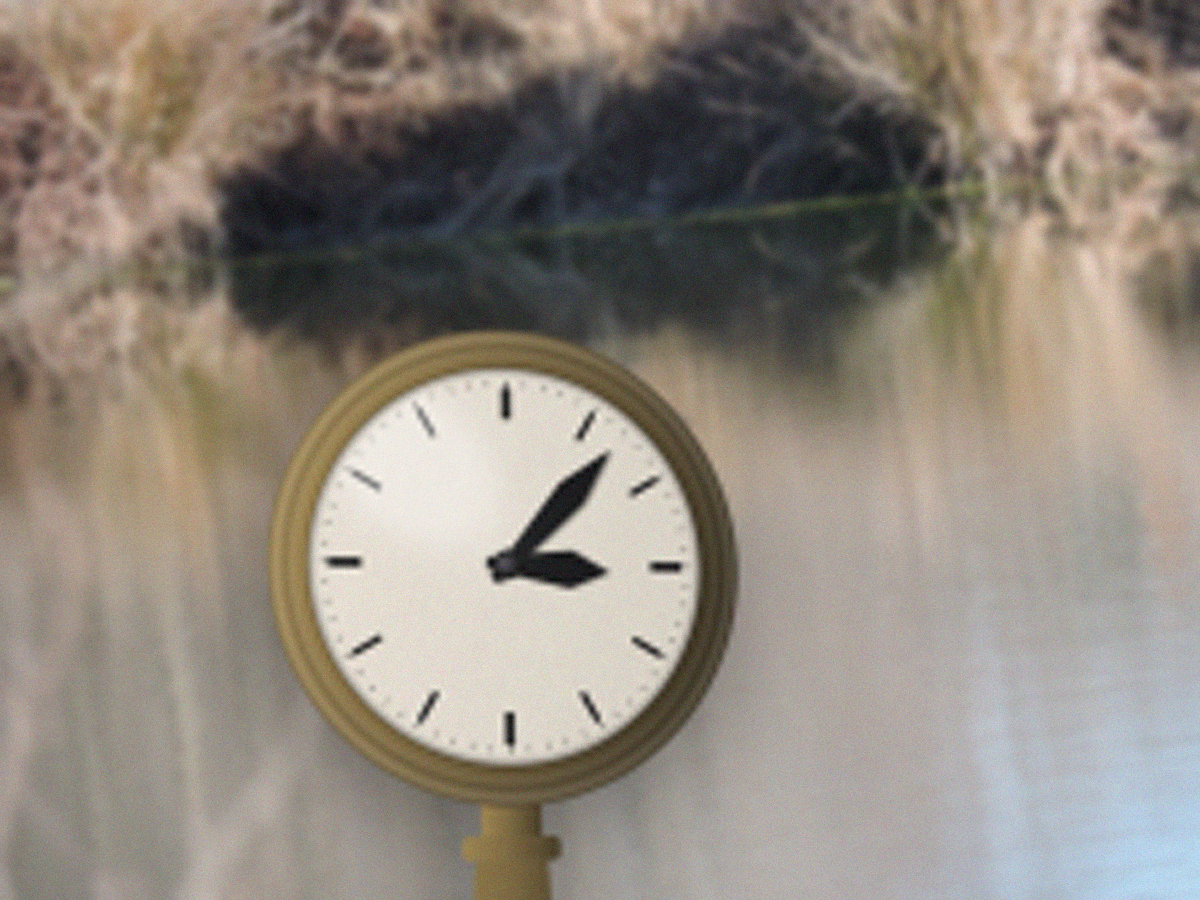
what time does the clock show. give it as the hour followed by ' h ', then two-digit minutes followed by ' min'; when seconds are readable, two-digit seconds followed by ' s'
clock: 3 h 07 min
